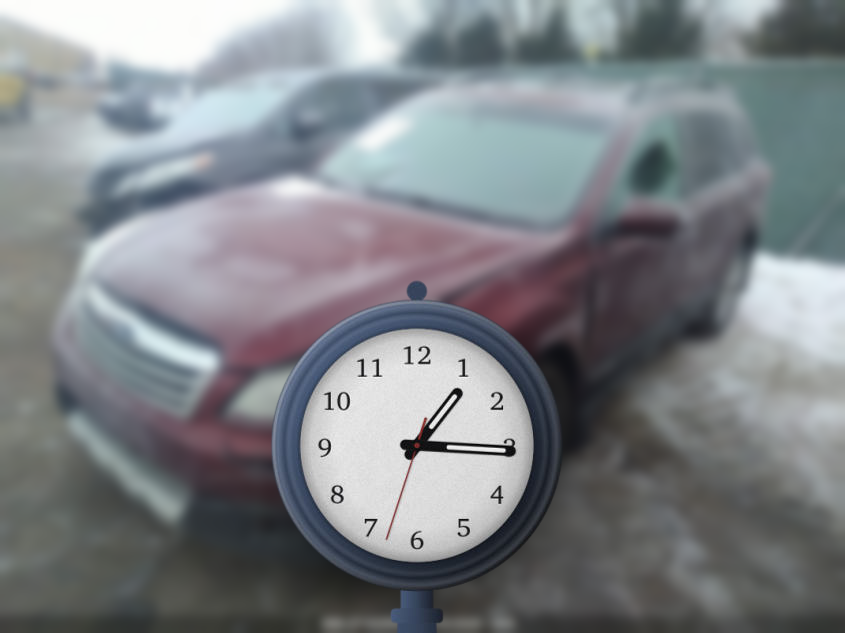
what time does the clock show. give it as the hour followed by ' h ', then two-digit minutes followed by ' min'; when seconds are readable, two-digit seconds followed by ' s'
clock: 1 h 15 min 33 s
